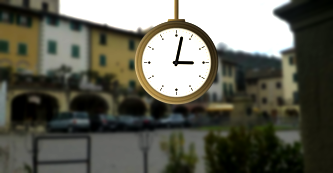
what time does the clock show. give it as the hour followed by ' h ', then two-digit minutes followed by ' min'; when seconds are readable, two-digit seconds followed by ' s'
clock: 3 h 02 min
